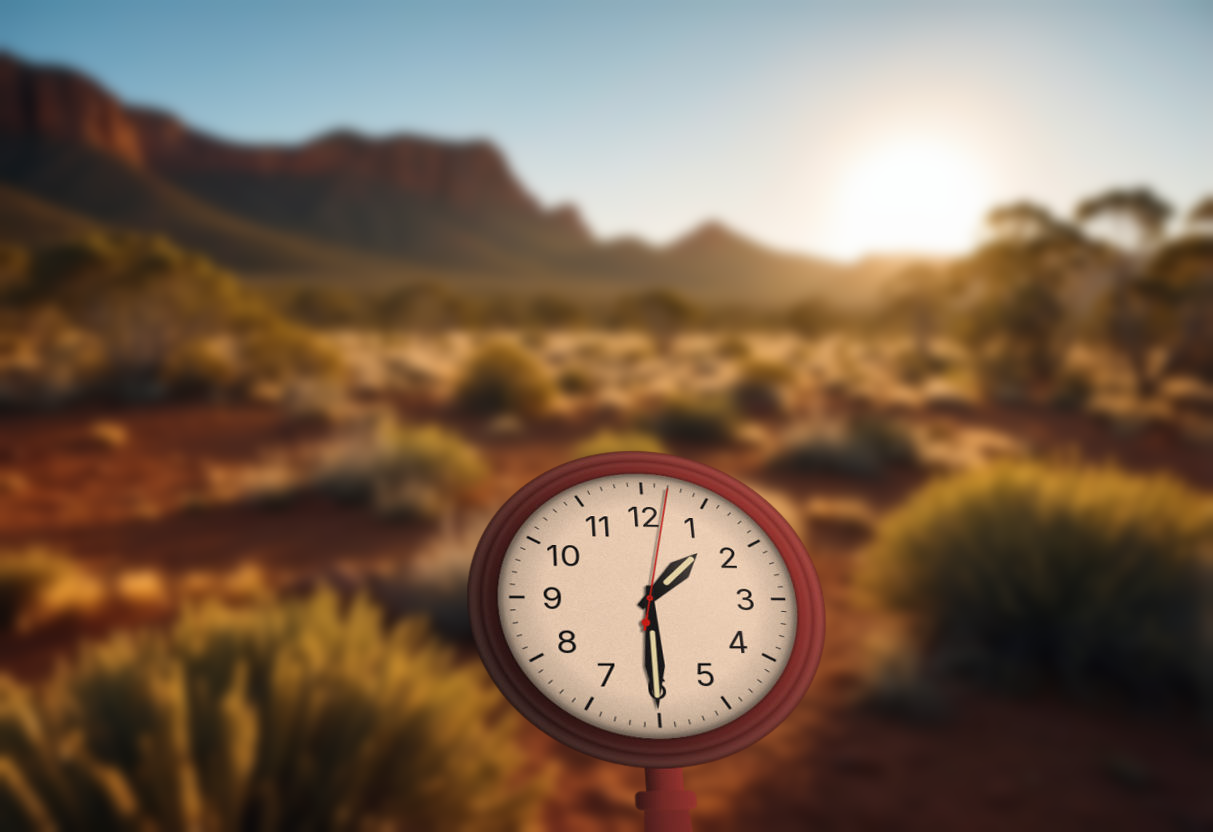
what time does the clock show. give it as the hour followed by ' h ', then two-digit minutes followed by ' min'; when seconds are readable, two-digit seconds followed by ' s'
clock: 1 h 30 min 02 s
